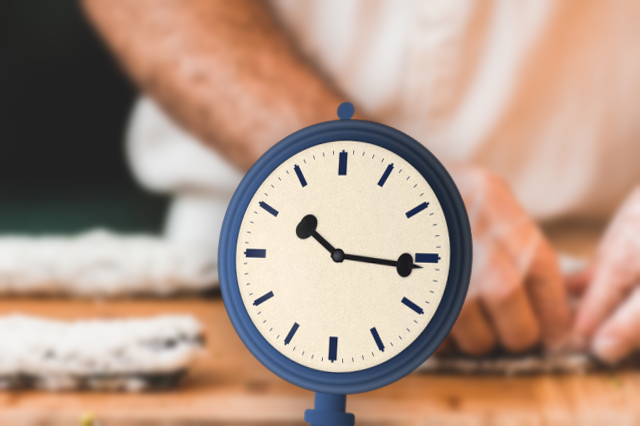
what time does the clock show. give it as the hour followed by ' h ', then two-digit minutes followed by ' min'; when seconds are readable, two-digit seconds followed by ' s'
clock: 10 h 16 min
